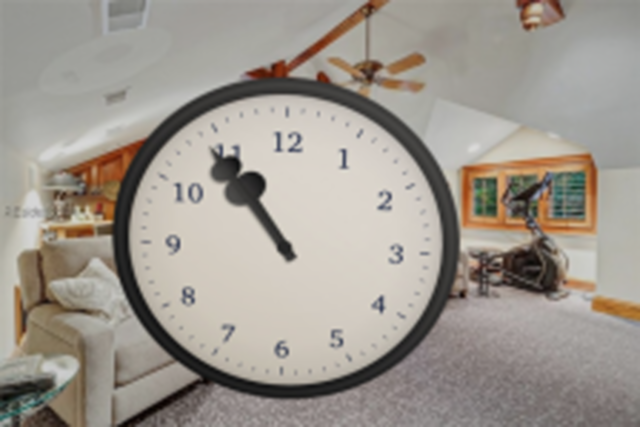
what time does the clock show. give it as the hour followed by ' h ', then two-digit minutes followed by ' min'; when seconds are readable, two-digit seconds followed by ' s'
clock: 10 h 54 min
